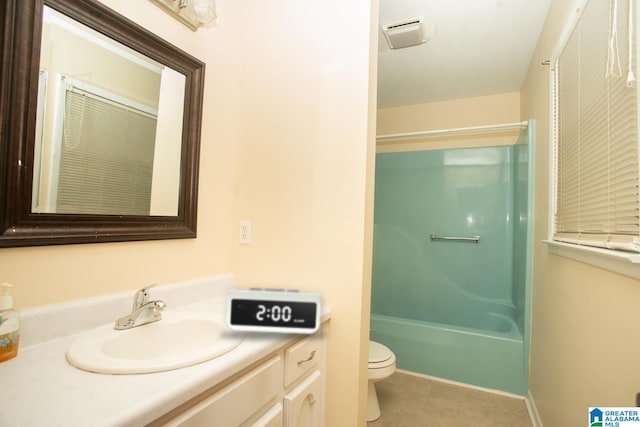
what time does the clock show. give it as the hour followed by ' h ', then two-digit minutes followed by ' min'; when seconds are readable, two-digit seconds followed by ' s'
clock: 2 h 00 min
